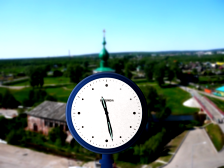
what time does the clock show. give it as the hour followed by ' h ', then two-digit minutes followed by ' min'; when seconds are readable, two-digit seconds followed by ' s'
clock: 11 h 28 min
